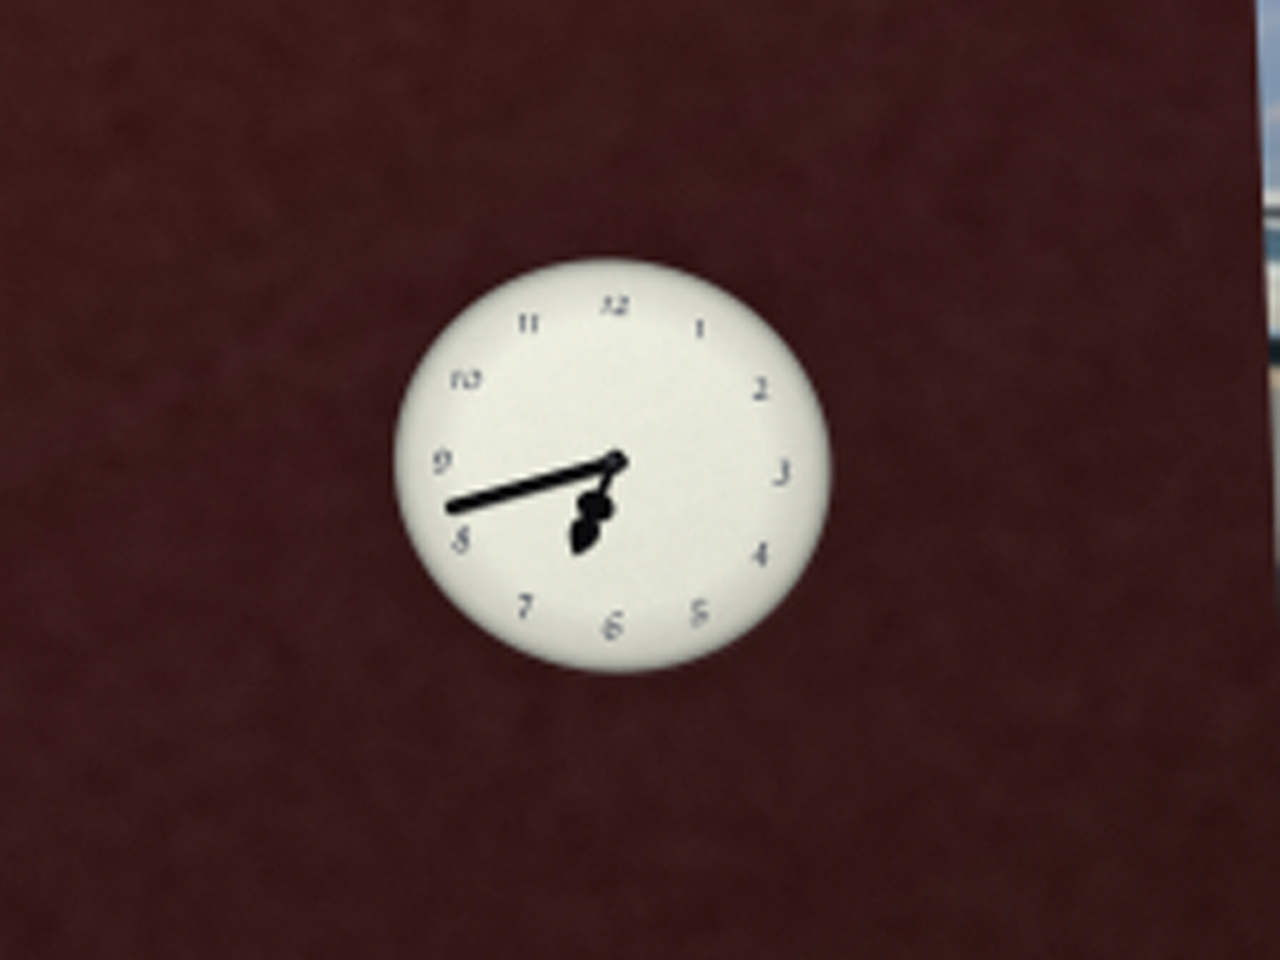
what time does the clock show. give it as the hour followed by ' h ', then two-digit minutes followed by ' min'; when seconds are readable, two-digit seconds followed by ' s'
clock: 6 h 42 min
